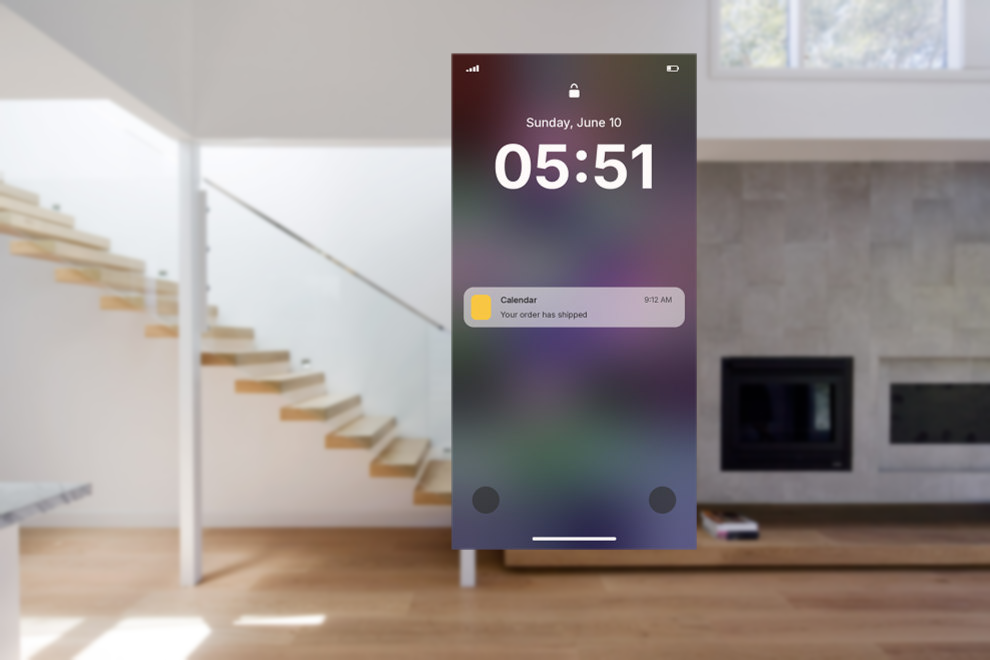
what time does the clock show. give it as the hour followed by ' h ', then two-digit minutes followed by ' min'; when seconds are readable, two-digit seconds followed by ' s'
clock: 5 h 51 min
